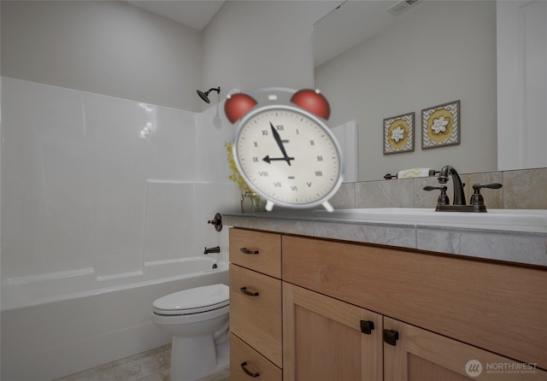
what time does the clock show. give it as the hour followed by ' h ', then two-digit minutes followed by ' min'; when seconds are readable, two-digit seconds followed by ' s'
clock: 8 h 58 min
